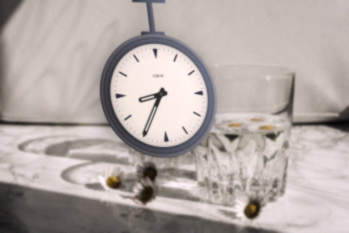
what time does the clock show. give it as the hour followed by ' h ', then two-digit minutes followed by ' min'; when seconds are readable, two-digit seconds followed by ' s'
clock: 8 h 35 min
